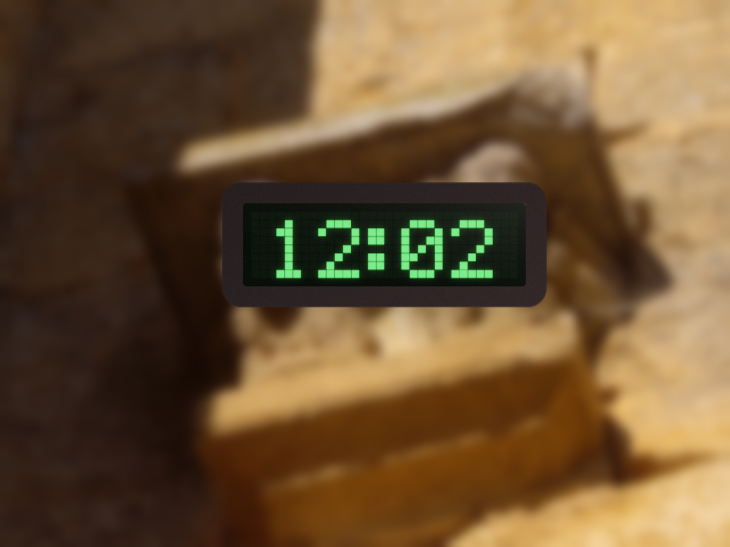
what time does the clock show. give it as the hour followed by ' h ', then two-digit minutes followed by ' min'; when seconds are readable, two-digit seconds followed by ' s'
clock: 12 h 02 min
